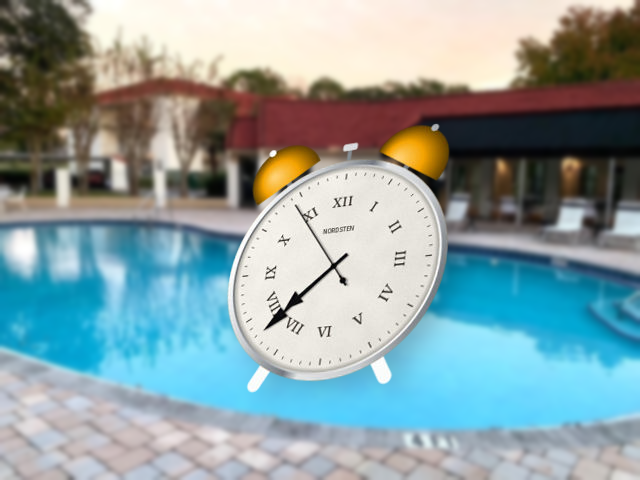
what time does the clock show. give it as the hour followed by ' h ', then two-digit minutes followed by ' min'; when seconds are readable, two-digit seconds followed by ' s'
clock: 7 h 37 min 54 s
